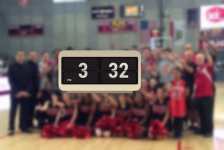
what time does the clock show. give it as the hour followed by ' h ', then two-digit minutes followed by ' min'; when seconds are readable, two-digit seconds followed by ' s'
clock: 3 h 32 min
